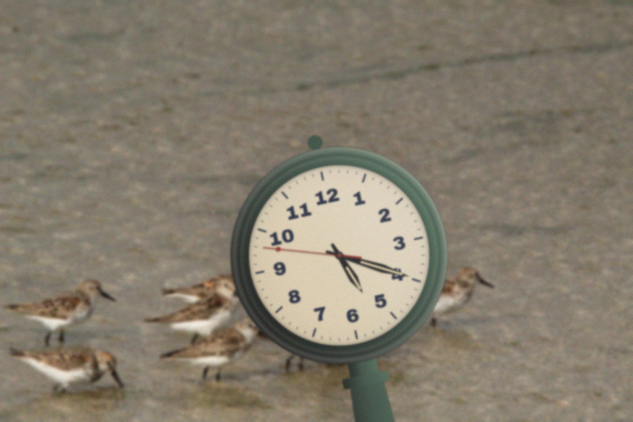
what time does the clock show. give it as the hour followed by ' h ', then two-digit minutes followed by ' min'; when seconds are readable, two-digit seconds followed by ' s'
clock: 5 h 19 min 48 s
